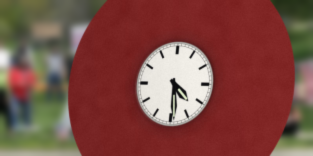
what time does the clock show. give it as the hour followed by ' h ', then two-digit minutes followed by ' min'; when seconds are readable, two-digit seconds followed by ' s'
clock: 4 h 29 min
